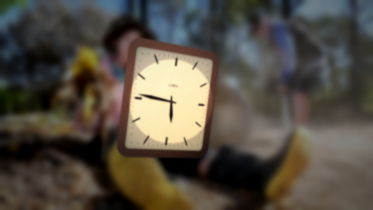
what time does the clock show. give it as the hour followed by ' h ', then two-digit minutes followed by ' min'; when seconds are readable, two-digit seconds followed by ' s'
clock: 5 h 46 min
